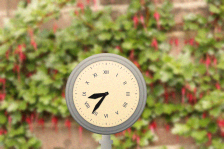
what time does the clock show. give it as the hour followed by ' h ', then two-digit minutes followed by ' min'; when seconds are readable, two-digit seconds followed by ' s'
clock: 8 h 36 min
